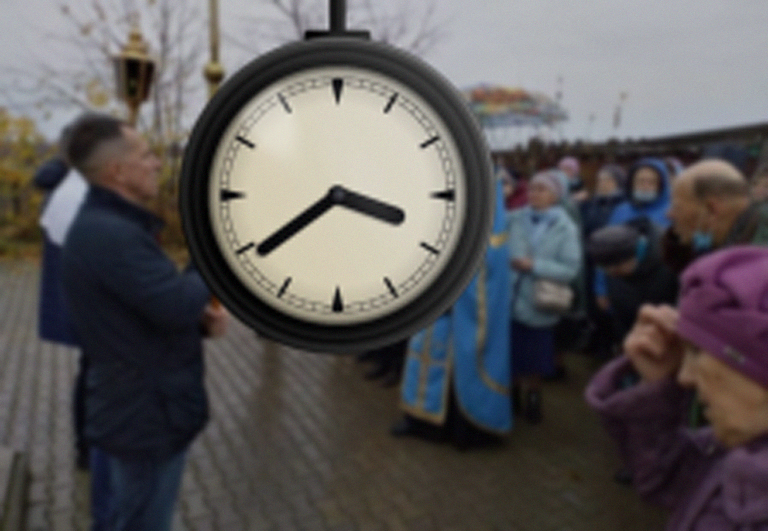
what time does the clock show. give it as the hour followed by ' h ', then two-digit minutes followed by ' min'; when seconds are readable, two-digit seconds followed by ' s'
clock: 3 h 39 min
